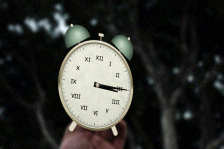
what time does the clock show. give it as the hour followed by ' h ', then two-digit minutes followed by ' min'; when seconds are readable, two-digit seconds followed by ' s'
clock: 3 h 15 min
